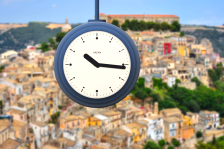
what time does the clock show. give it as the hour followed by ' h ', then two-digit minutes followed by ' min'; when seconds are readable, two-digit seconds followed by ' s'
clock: 10 h 16 min
